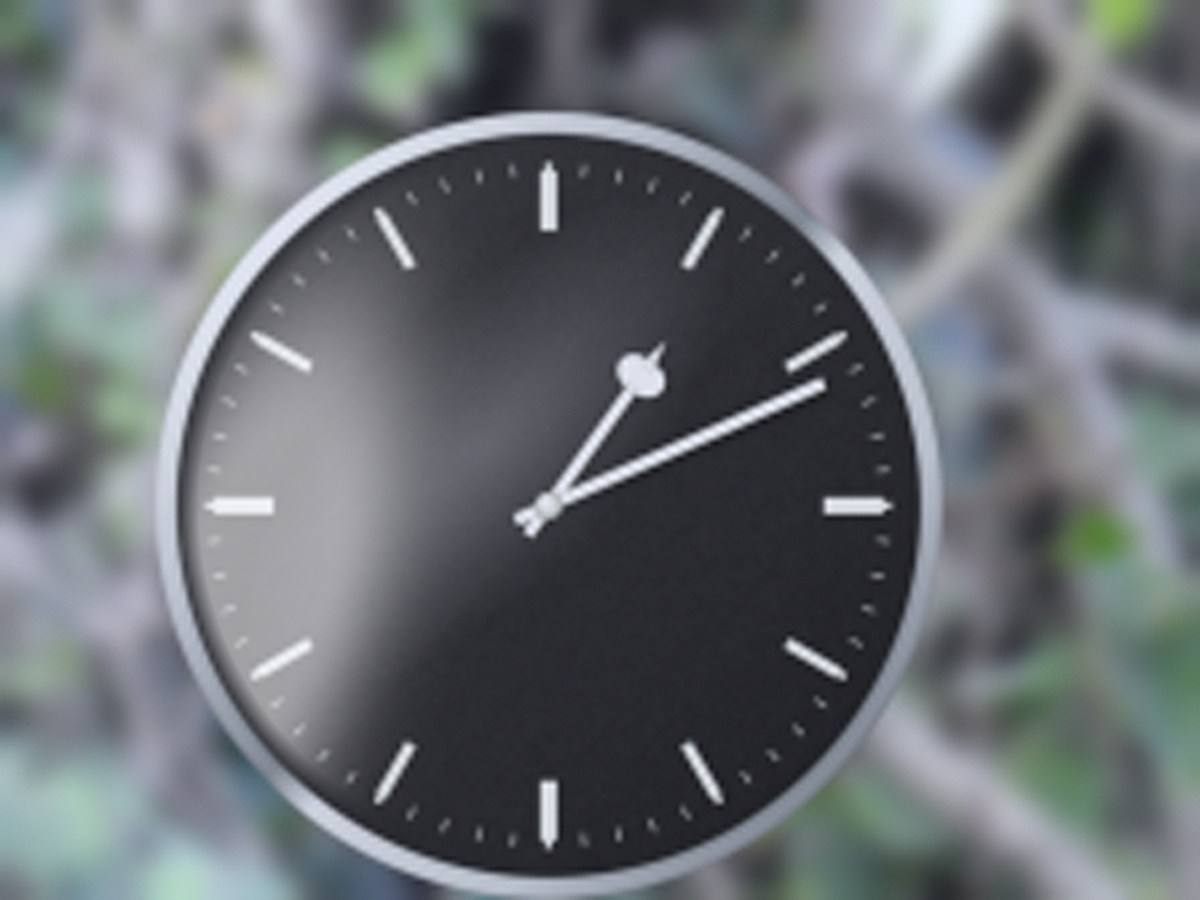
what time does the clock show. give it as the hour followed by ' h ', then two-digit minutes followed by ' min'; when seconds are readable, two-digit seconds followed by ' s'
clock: 1 h 11 min
